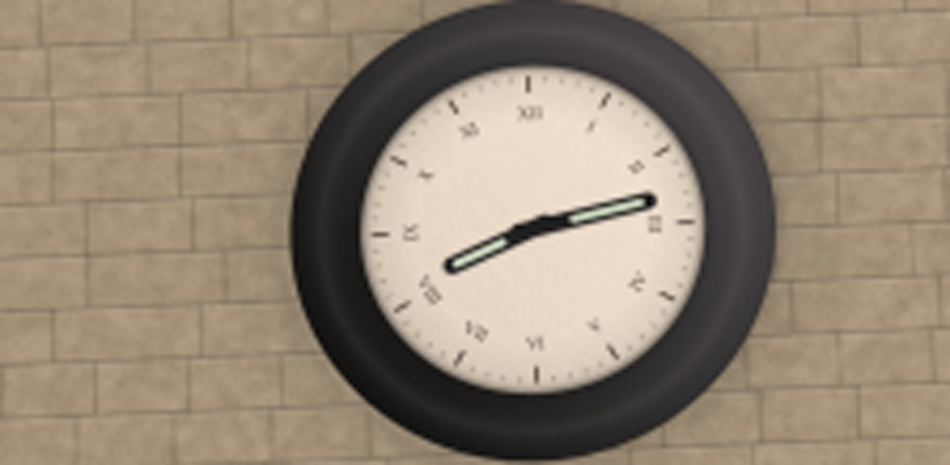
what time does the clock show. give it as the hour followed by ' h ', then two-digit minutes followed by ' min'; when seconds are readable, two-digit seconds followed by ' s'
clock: 8 h 13 min
